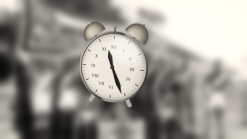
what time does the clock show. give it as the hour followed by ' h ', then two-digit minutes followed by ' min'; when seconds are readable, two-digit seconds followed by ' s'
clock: 11 h 26 min
